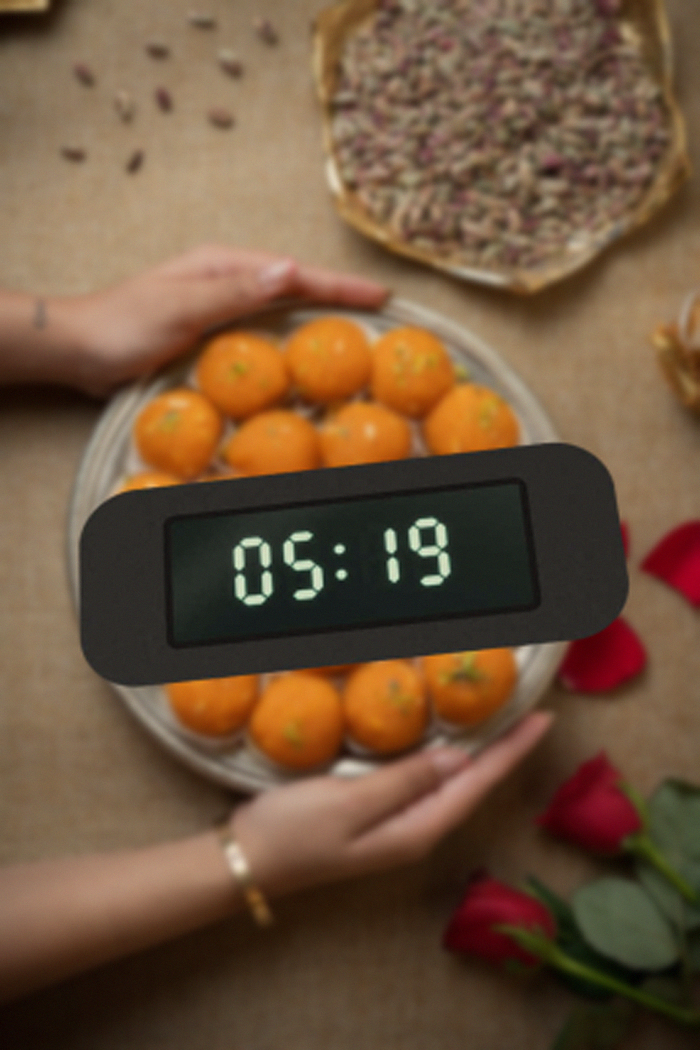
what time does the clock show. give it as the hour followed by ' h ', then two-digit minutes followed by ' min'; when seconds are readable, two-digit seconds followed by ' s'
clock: 5 h 19 min
